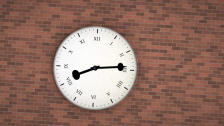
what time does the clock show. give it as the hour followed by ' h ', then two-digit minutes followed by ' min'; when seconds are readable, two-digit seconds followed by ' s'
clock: 8 h 14 min
